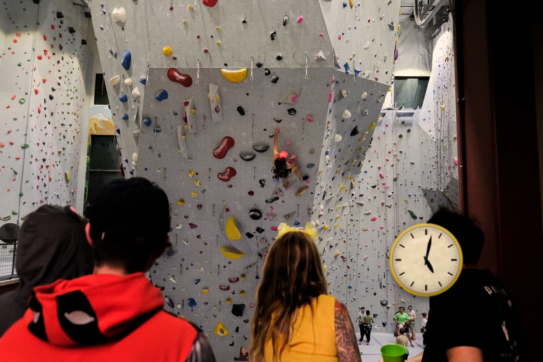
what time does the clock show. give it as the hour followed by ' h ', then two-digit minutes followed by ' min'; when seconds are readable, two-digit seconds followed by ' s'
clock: 5 h 02 min
